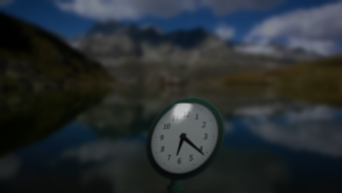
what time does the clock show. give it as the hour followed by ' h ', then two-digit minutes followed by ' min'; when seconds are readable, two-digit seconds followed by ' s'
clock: 6 h 21 min
